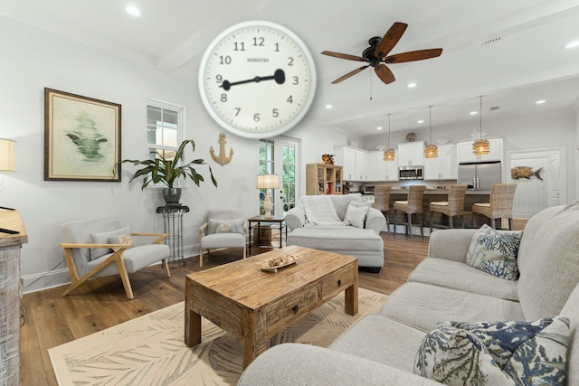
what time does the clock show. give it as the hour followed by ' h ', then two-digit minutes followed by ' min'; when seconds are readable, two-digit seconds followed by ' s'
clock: 2 h 43 min
